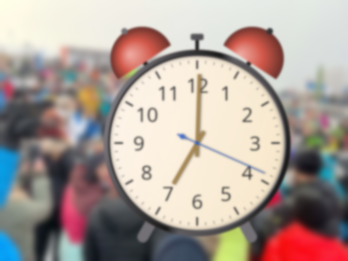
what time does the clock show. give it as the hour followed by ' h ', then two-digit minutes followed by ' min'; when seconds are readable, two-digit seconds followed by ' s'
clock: 7 h 00 min 19 s
